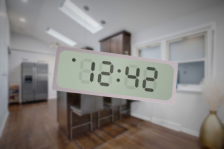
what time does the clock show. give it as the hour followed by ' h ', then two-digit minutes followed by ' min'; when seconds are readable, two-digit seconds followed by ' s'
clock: 12 h 42 min
